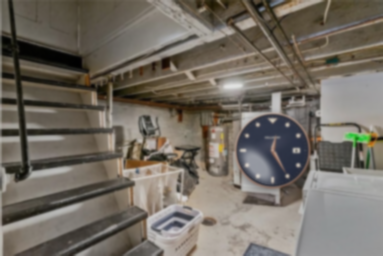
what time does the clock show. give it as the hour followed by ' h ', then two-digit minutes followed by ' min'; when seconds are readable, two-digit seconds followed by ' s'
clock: 12 h 25 min
